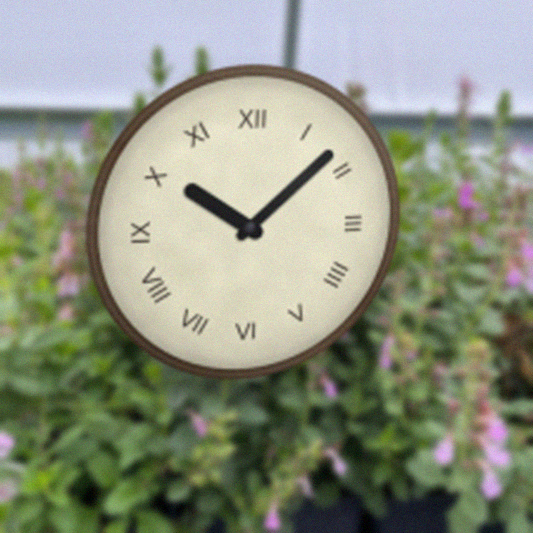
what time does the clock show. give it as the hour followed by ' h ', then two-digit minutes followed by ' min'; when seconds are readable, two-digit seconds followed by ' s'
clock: 10 h 08 min
